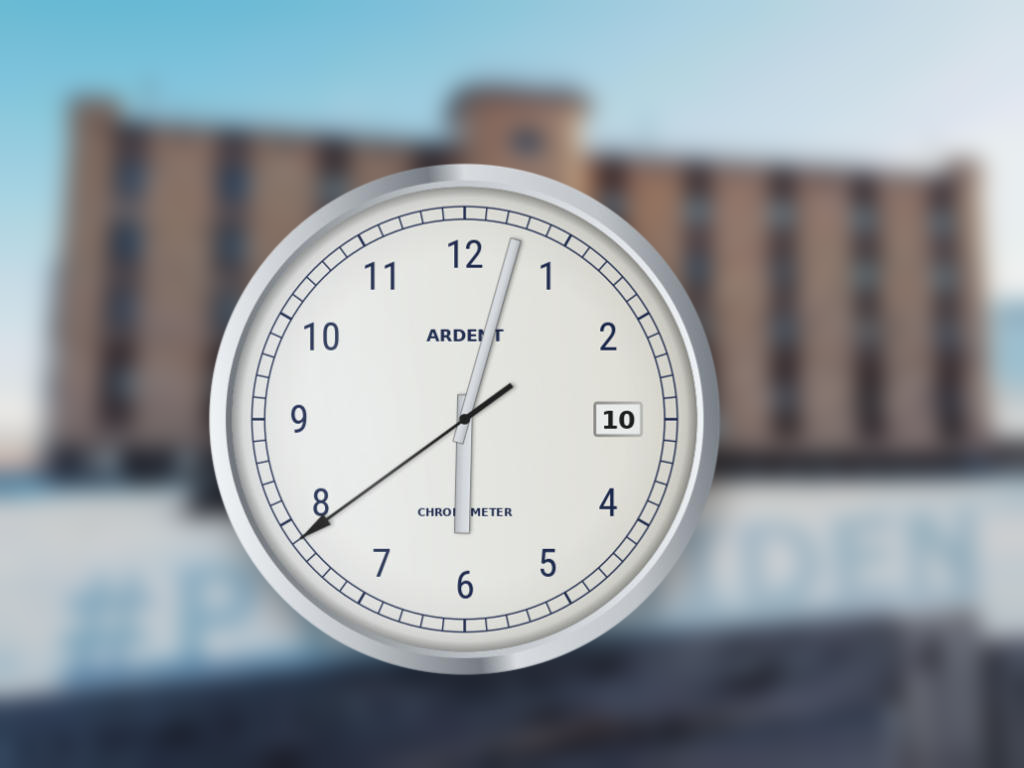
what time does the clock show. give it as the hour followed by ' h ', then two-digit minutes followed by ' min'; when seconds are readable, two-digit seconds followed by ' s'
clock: 6 h 02 min 39 s
